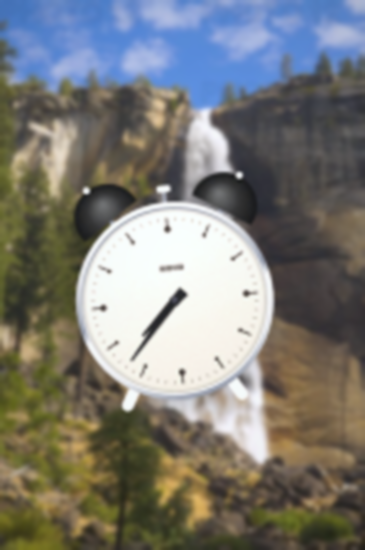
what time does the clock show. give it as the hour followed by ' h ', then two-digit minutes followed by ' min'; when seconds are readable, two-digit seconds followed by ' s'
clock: 7 h 37 min
